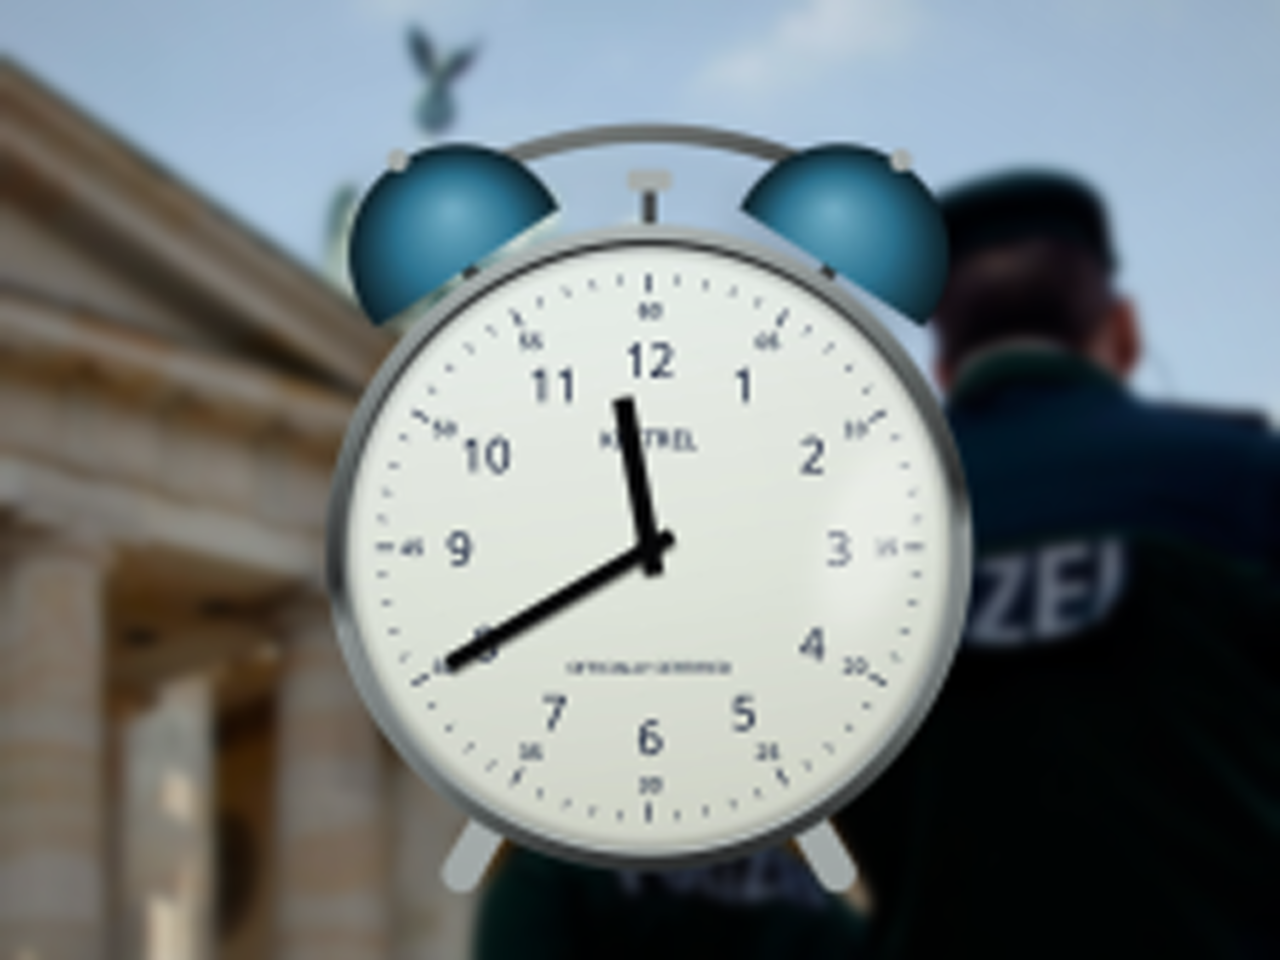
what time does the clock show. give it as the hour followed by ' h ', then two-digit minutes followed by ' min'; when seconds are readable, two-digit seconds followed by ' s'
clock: 11 h 40 min
